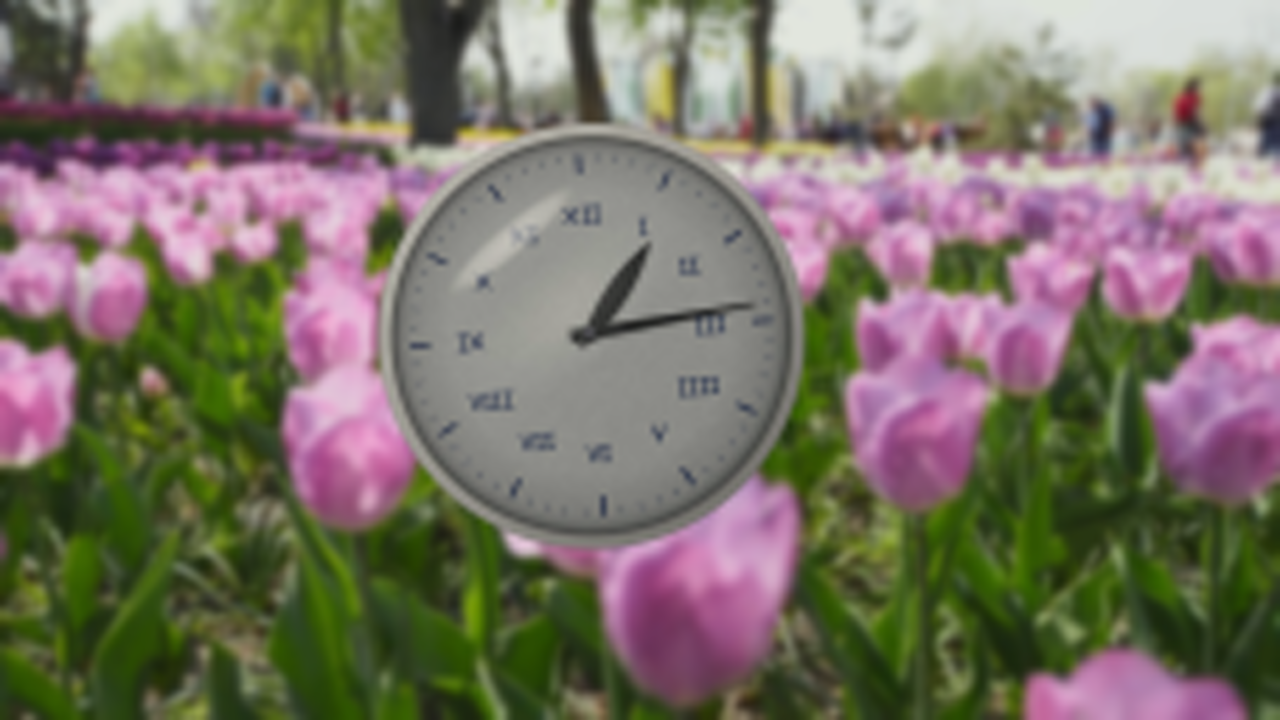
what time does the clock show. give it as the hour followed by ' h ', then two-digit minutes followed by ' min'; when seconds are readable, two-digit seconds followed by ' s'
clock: 1 h 14 min
